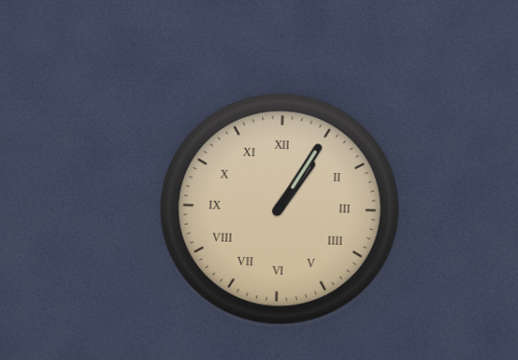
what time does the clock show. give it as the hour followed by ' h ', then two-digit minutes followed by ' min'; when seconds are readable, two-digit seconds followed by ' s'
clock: 1 h 05 min
